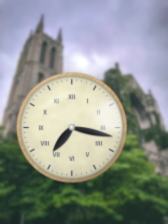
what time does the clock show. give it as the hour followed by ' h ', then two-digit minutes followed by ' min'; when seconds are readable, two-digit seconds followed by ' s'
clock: 7 h 17 min
